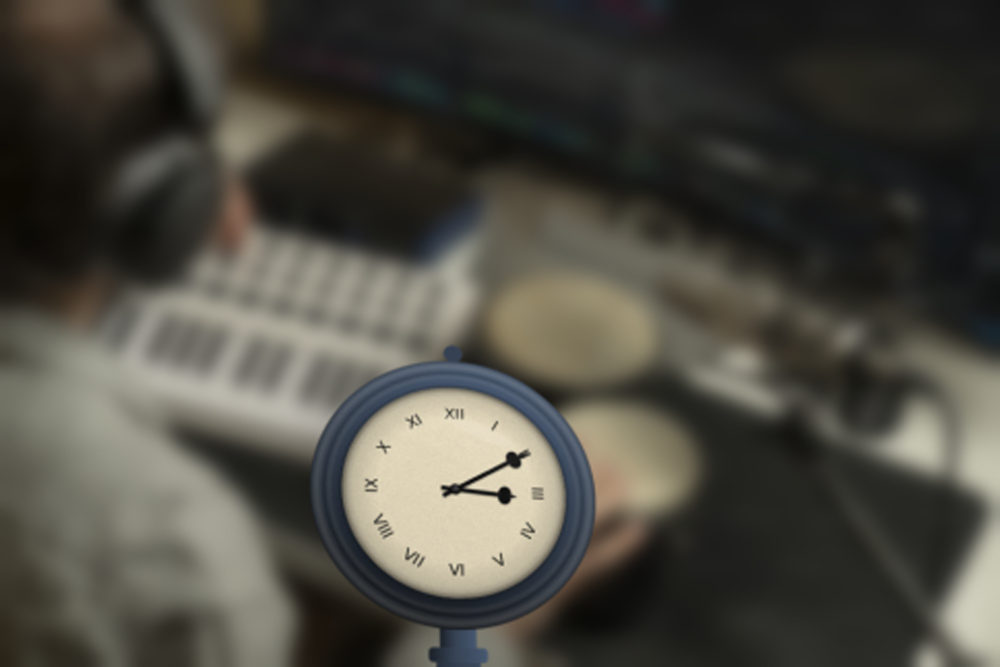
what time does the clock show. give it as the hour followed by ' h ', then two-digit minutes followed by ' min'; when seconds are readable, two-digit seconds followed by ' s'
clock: 3 h 10 min
